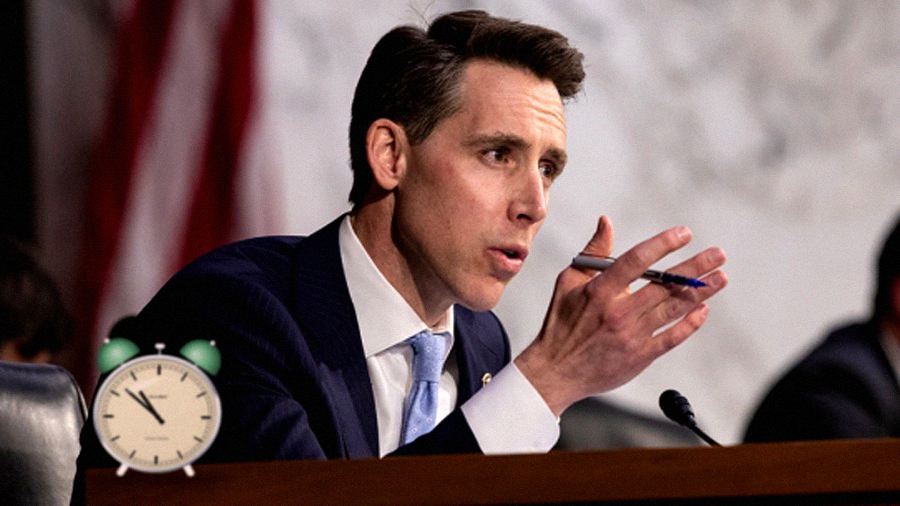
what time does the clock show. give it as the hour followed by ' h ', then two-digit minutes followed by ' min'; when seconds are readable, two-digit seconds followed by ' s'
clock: 10 h 52 min
